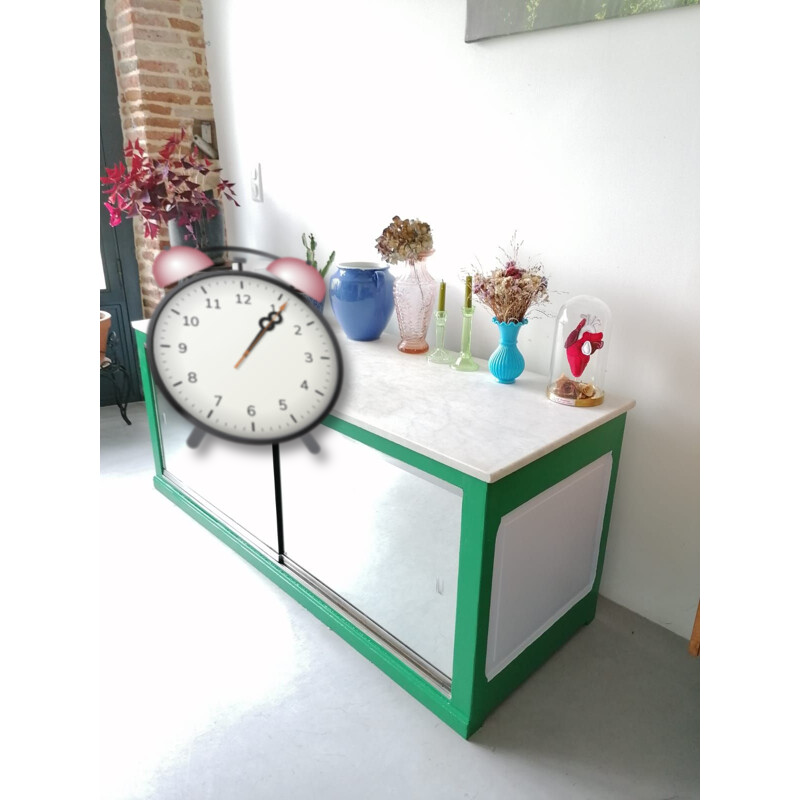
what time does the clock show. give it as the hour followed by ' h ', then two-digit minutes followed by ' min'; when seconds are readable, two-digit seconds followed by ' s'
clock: 1 h 06 min 06 s
